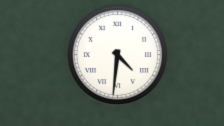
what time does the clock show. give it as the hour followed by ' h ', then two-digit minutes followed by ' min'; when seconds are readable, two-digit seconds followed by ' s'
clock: 4 h 31 min
